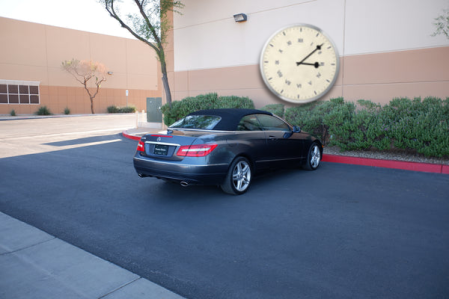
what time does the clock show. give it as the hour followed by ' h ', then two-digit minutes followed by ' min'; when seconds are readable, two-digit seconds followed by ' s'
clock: 3 h 08 min
